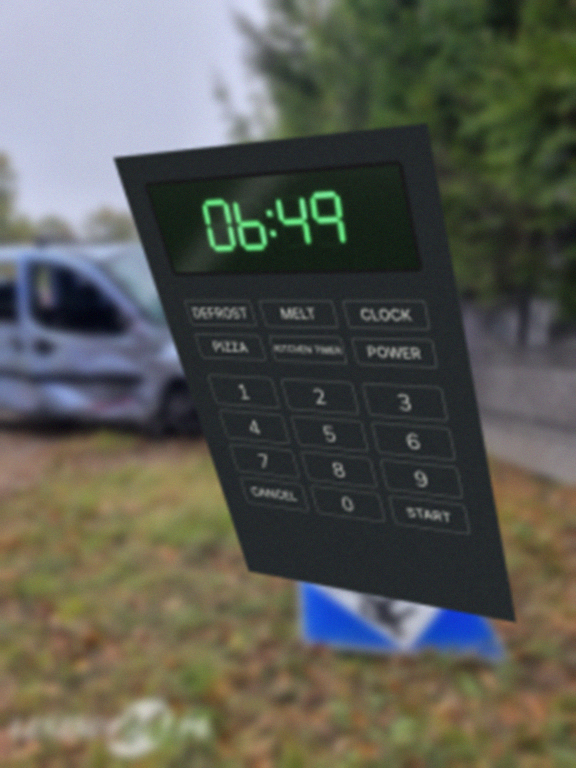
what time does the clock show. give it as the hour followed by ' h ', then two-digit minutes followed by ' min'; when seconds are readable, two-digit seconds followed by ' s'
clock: 6 h 49 min
